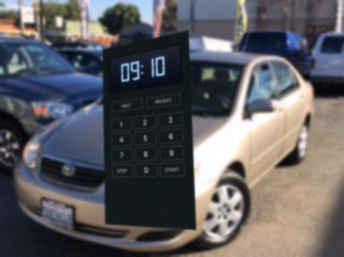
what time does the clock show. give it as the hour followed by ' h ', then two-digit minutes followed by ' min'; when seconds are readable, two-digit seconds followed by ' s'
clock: 9 h 10 min
